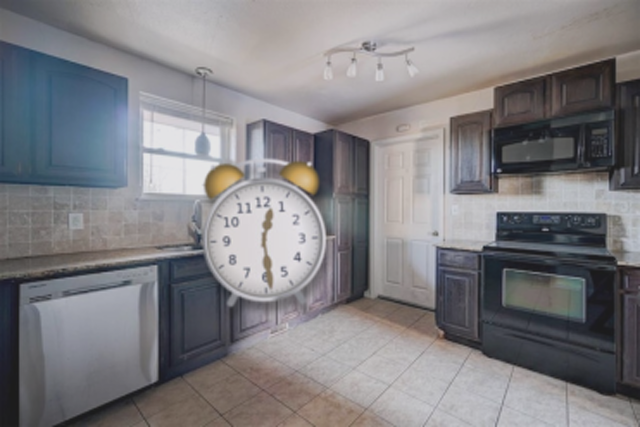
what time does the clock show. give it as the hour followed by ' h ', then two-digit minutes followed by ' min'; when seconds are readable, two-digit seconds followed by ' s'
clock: 12 h 29 min
